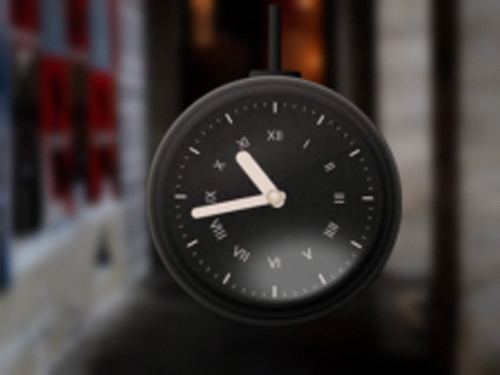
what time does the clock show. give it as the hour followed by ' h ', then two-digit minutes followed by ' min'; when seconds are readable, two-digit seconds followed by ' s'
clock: 10 h 43 min
